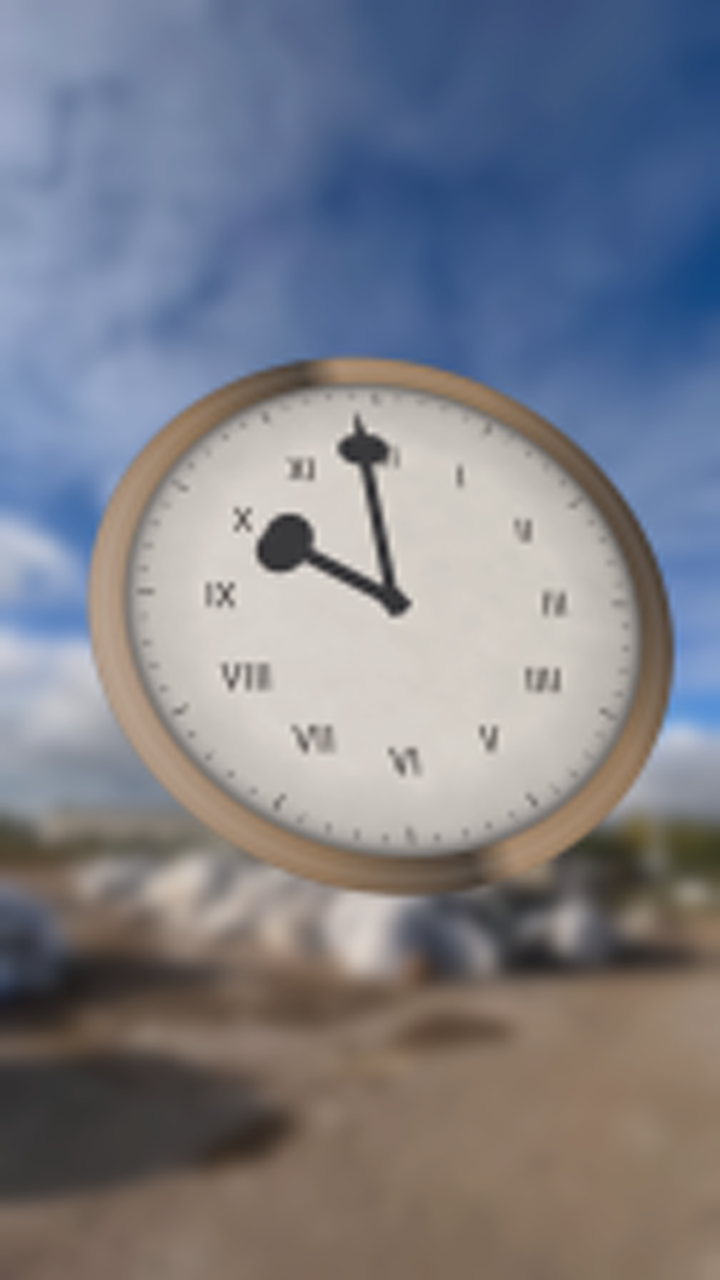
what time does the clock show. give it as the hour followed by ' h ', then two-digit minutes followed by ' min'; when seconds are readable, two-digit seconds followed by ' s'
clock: 9 h 59 min
